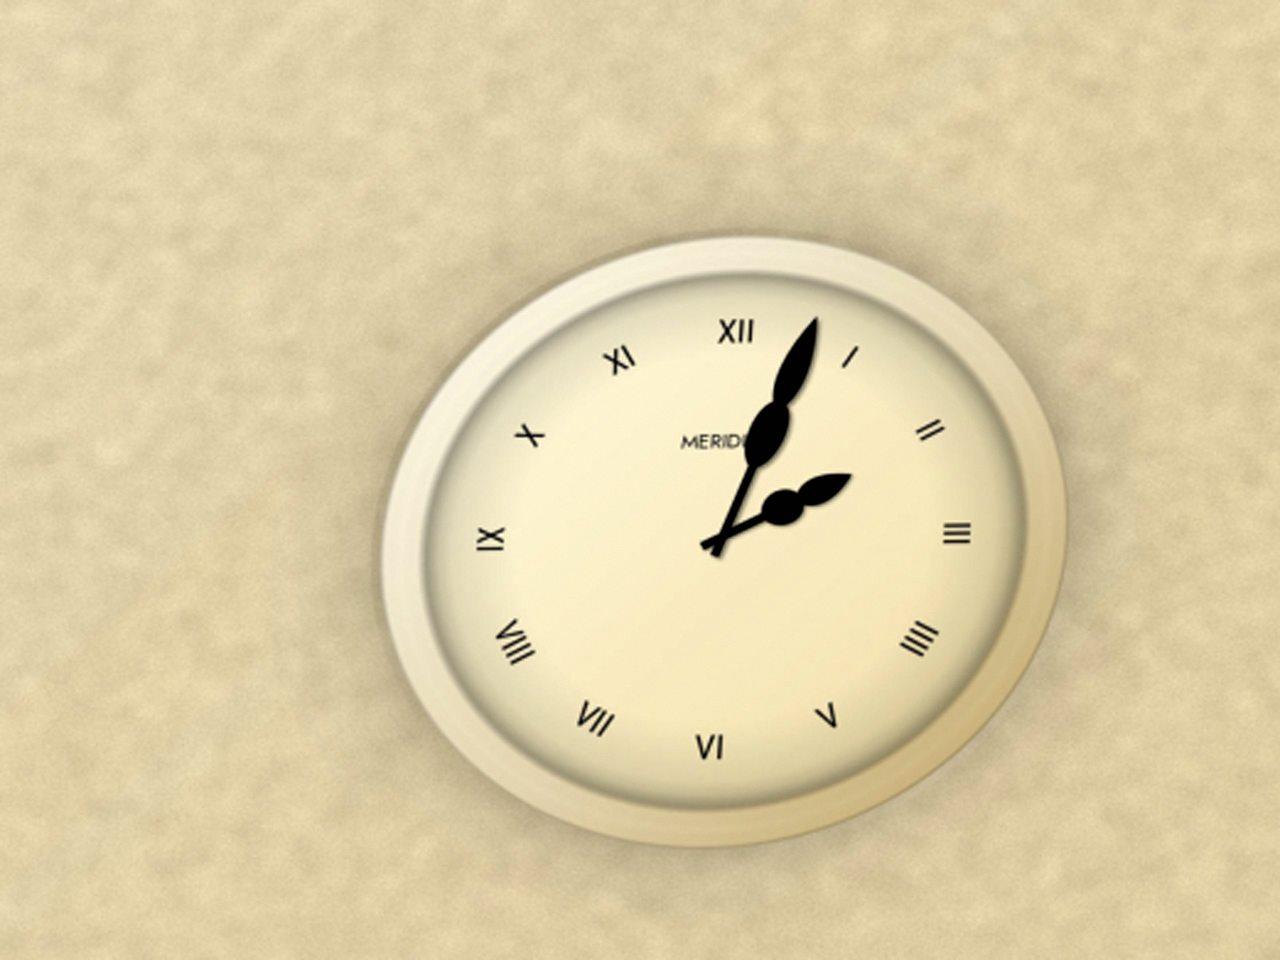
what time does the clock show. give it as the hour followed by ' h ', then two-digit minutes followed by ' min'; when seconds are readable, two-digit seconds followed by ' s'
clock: 2 h 03 min
